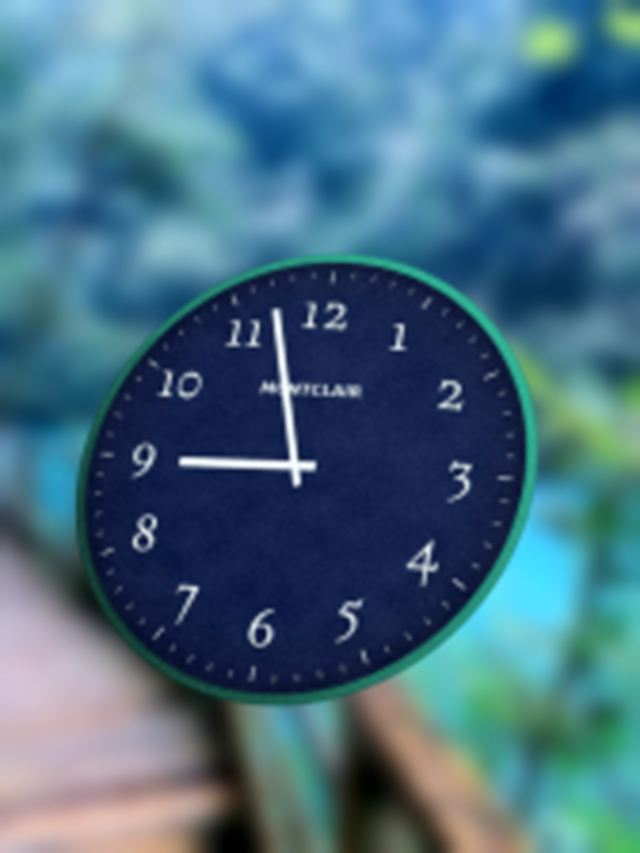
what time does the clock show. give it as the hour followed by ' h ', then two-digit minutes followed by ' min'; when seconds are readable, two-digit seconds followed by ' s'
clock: 8 h 57 min
